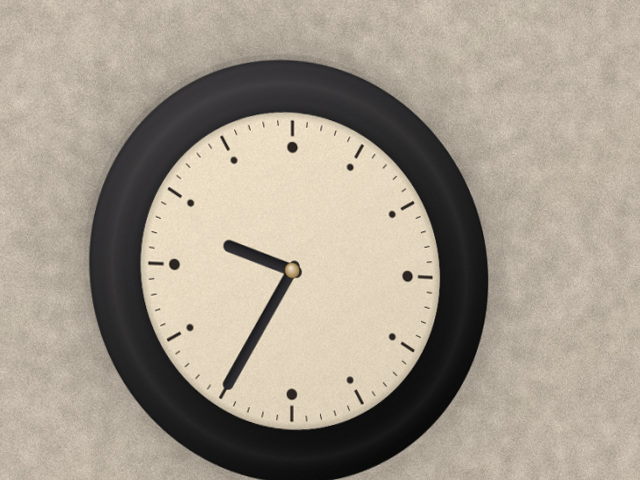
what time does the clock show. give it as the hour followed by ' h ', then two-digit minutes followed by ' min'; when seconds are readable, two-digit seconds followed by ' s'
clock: 9 h 35 min
